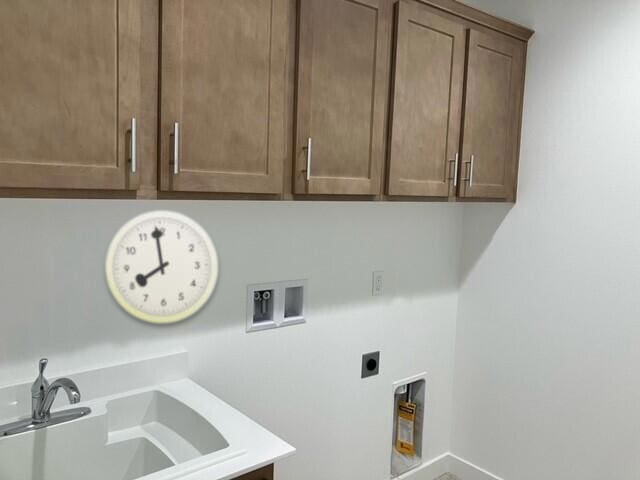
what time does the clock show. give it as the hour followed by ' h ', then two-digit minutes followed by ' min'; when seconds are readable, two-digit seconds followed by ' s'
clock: 7 h 59 min
